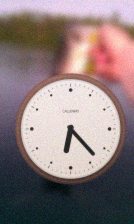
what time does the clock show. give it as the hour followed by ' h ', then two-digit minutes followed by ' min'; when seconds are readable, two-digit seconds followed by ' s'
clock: 6 h 23 min
